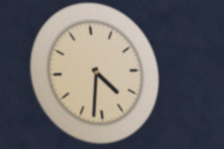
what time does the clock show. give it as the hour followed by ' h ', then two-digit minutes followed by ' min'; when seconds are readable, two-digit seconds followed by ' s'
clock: 4 h 32 min
